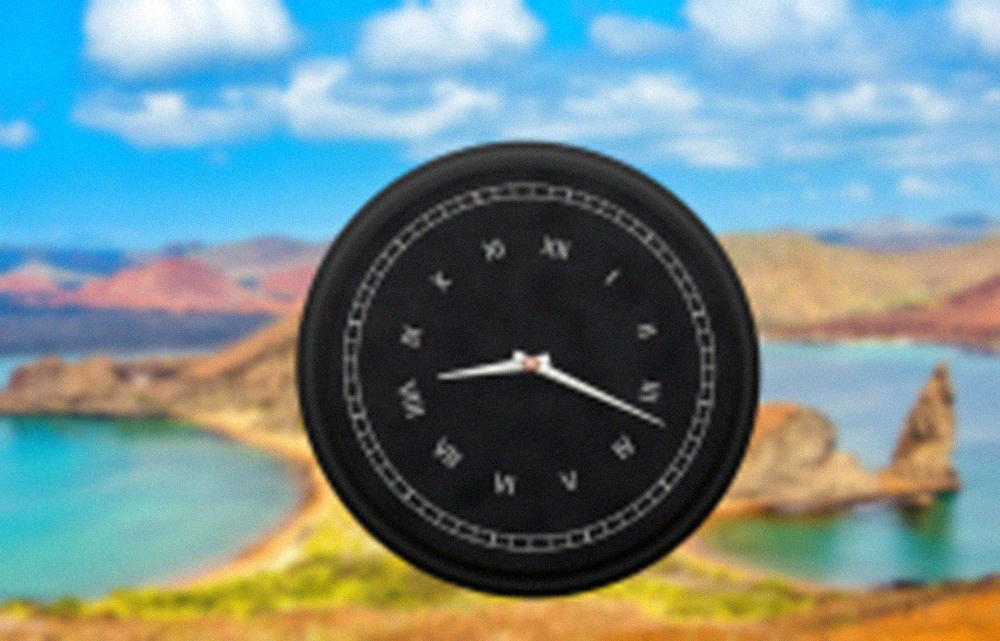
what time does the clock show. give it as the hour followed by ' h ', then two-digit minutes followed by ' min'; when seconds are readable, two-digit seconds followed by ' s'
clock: 8 h 17 min
